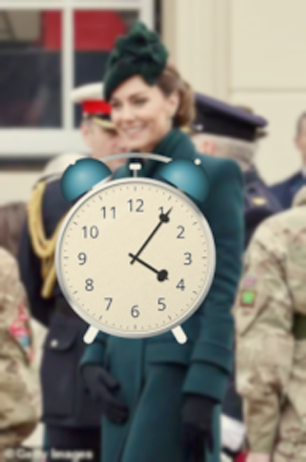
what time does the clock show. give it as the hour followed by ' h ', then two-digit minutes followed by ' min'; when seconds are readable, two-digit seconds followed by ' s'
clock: 4 h 06 min
